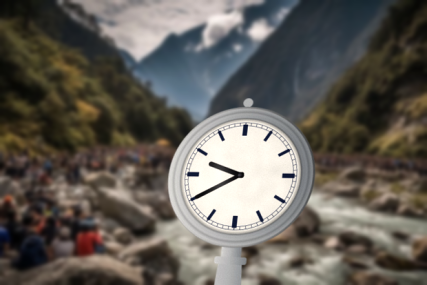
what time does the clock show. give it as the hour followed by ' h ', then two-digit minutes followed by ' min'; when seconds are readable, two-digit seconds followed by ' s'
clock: 9 h 40 min
